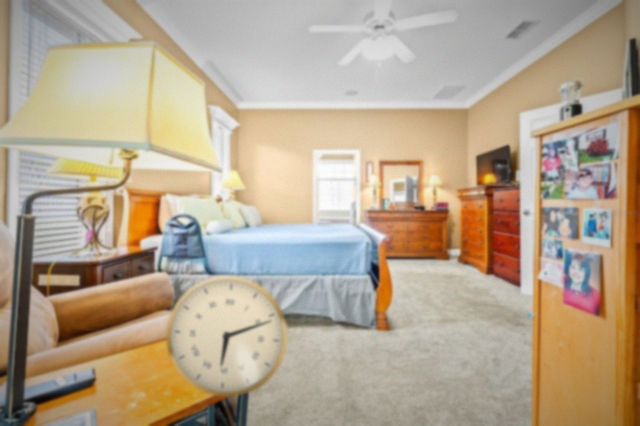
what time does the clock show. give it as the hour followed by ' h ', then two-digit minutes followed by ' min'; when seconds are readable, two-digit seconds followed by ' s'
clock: 6 h 11 min
